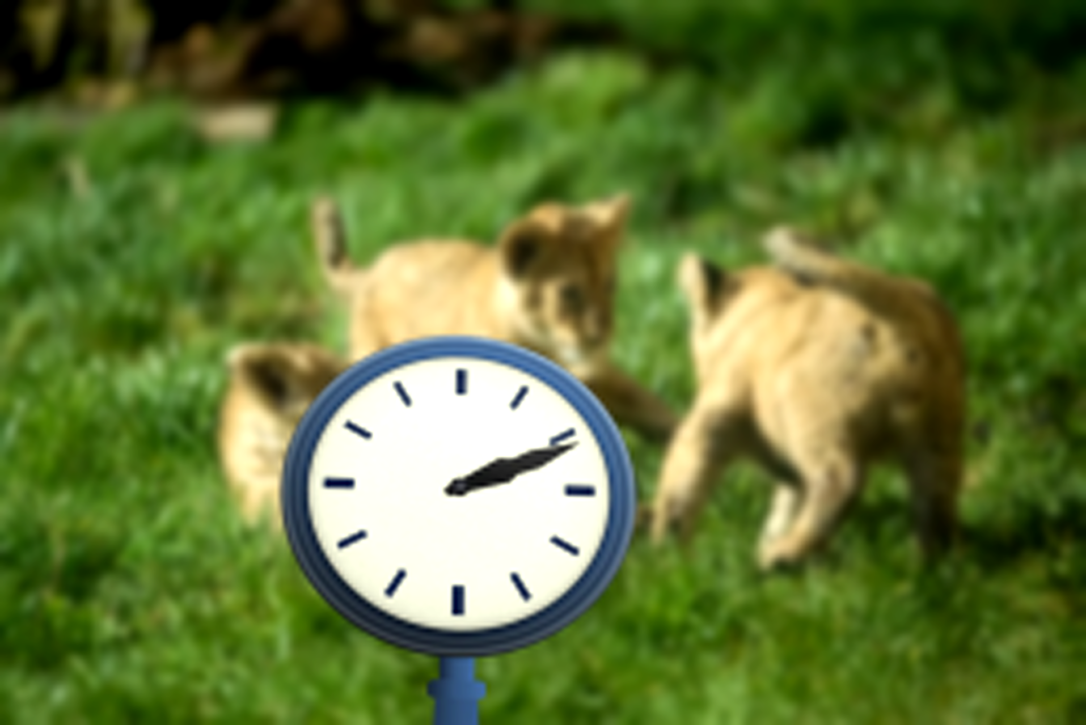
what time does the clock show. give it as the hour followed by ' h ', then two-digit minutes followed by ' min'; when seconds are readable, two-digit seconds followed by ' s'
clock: 2 h 11 min
